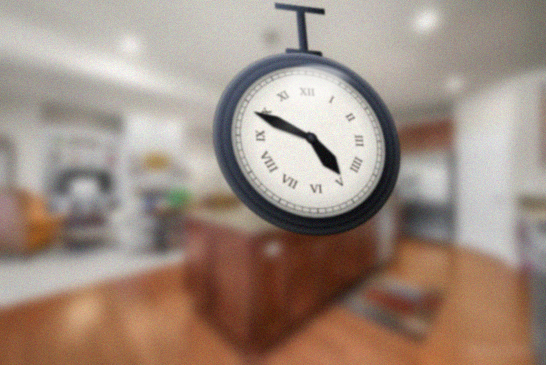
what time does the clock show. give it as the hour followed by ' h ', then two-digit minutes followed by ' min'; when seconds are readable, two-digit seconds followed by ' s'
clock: 4 h 49 min
